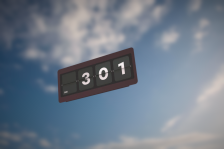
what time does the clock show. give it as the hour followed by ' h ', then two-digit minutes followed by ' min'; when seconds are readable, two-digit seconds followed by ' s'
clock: 3 h 01 min
